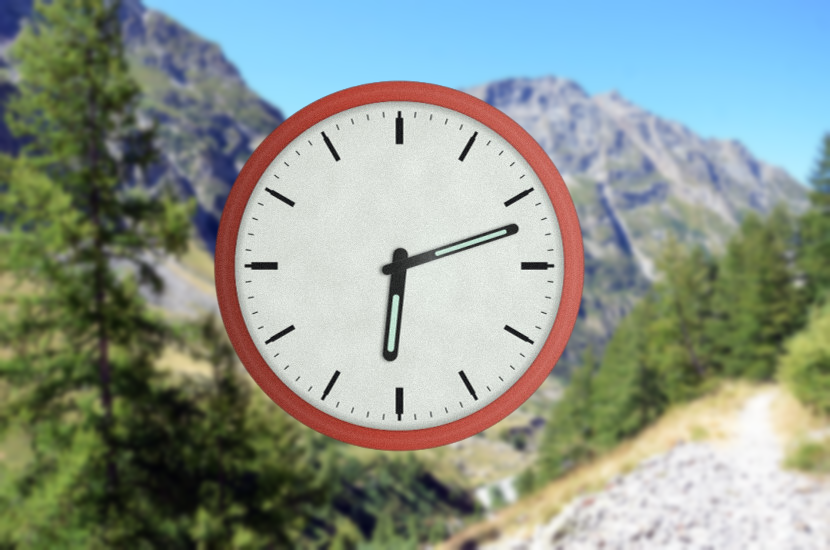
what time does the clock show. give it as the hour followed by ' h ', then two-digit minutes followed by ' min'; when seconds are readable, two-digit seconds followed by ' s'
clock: 6 h 12 min
